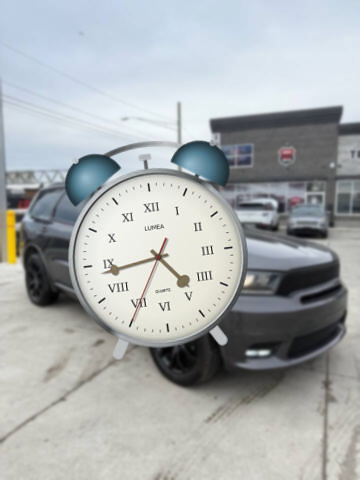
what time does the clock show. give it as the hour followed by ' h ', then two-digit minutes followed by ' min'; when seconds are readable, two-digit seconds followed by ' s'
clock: 4 h 43 min 35 s
